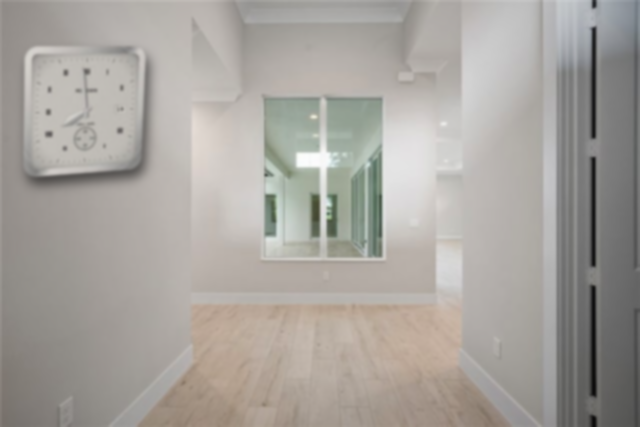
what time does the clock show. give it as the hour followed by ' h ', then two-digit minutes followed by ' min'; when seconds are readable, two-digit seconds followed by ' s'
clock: 7 h 59 min
